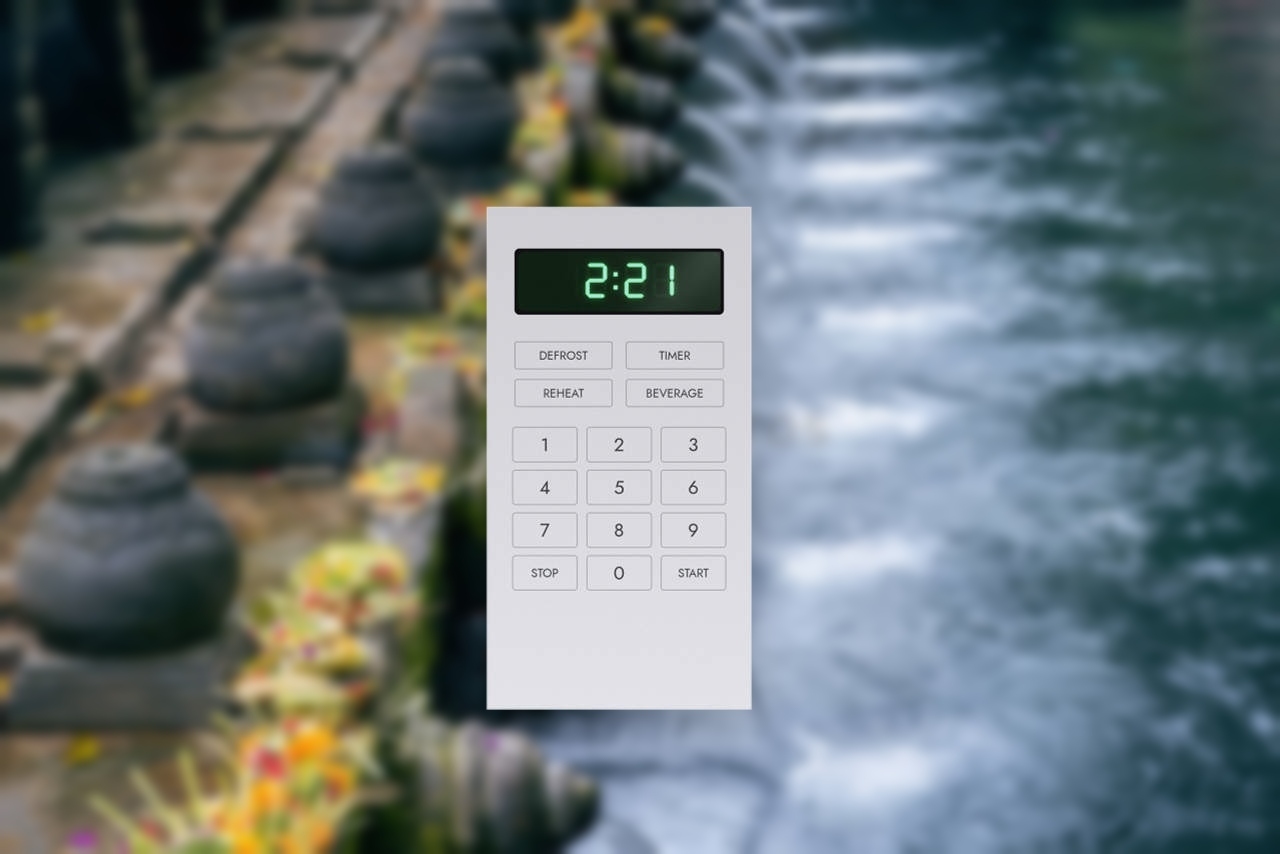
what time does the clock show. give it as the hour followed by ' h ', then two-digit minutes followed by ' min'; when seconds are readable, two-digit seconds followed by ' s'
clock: 2 h 21 min
